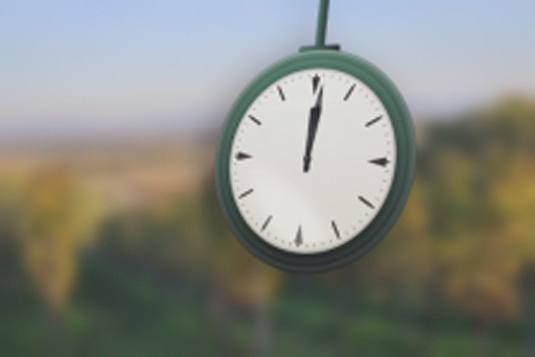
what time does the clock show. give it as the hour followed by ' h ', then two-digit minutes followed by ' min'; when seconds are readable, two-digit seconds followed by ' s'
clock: 12 h 01 min
